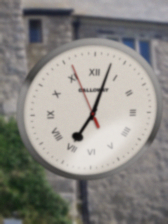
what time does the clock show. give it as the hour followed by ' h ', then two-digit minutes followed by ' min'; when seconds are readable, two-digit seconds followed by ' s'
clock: 7 h 02 min 56 s
